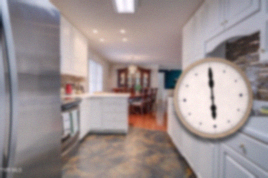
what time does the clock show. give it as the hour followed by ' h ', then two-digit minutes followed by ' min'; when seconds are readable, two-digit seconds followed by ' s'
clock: 6 h 00 min
